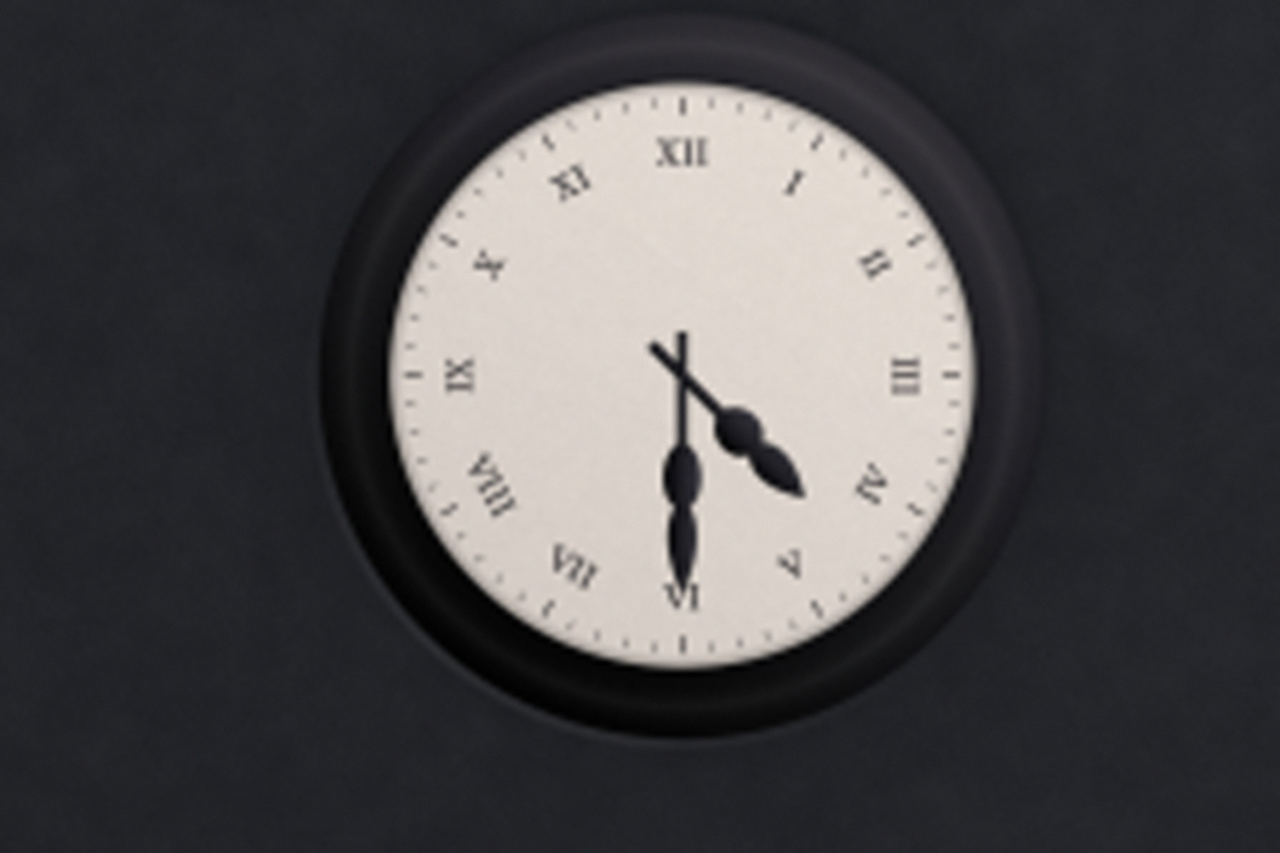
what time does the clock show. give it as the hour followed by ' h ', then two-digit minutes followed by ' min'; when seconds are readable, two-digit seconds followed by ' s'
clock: 4 h 30 min
